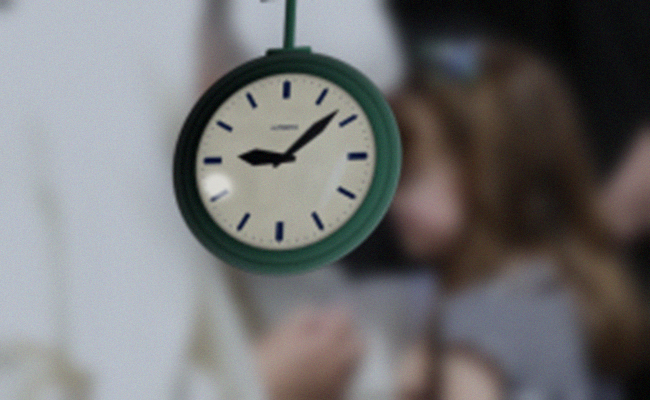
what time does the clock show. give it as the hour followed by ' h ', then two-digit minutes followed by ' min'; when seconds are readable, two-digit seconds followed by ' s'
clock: 9 h 08 min
